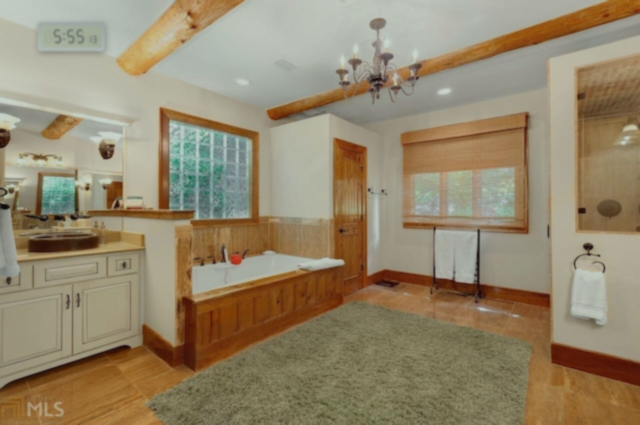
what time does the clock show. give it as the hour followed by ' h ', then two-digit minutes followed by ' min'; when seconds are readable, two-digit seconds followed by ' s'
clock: 5 h 55 min
